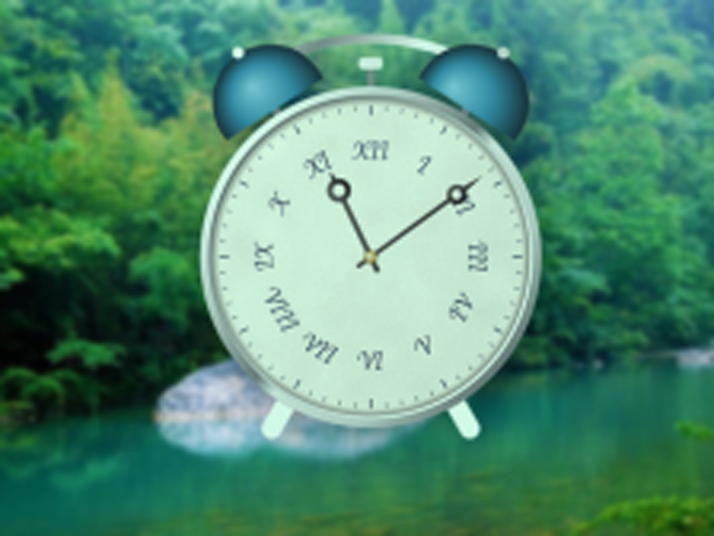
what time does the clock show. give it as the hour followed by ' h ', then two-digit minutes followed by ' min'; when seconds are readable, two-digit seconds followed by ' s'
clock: 11 h 09 min
